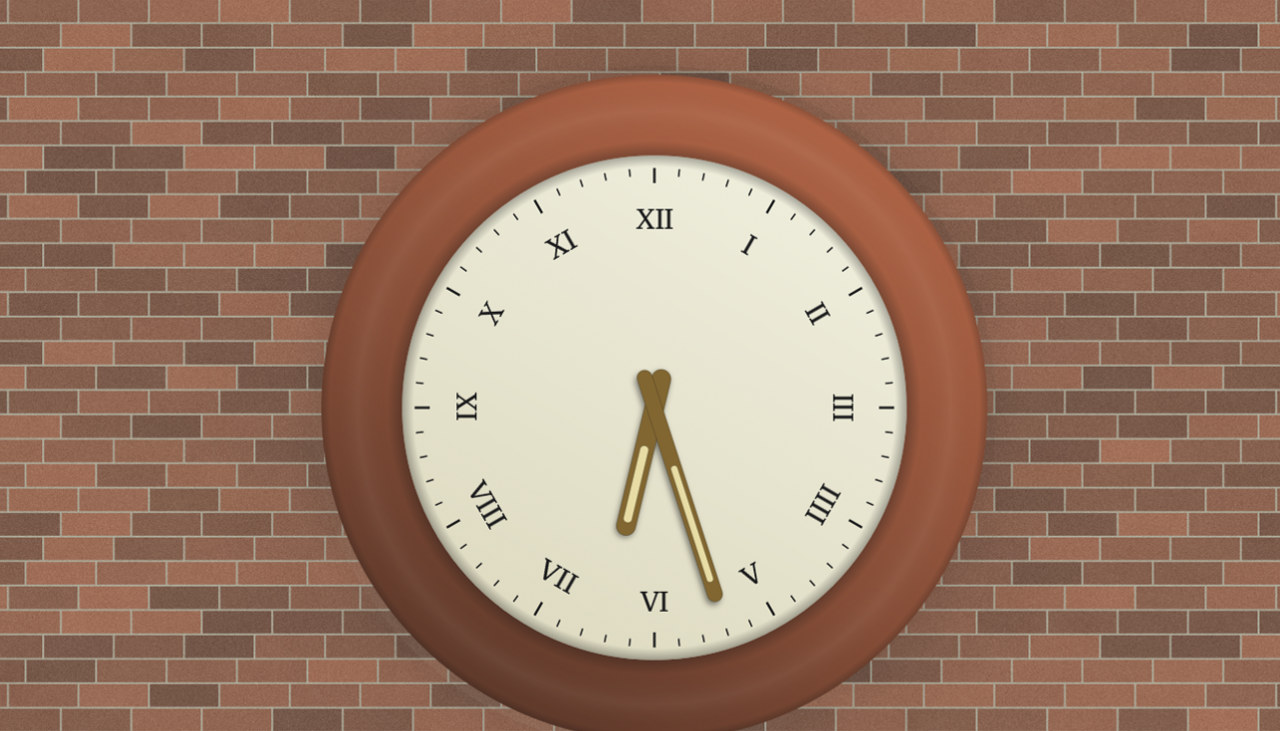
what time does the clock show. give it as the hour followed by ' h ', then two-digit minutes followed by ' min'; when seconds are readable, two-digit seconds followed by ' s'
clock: 6 h 27 min
